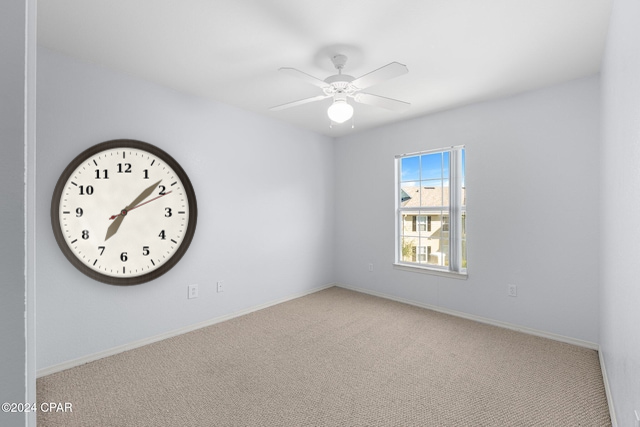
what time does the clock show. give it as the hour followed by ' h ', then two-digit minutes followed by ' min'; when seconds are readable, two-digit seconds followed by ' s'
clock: 7 h 08 min 11 s
